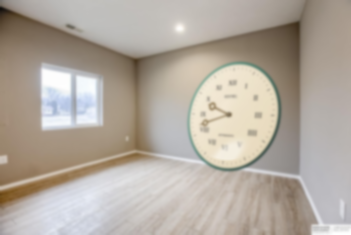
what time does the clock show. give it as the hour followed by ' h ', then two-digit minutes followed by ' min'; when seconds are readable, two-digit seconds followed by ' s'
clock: 9 h 42 min
